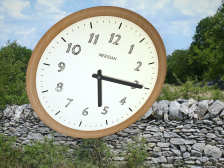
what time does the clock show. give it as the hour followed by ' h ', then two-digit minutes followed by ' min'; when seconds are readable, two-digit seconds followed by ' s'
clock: 5 h 15 min
